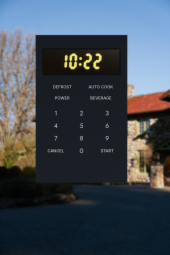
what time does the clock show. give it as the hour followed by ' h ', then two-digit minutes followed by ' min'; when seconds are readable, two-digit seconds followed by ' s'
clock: 10 h 22 min
